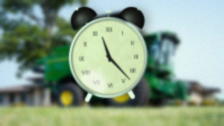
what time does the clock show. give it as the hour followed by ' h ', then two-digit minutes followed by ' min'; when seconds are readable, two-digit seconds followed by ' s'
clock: 11 h 23 min
